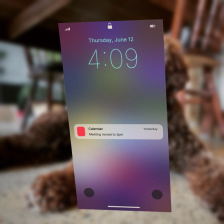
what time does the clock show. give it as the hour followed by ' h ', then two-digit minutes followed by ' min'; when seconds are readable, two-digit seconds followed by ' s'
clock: 4 h 09 min
